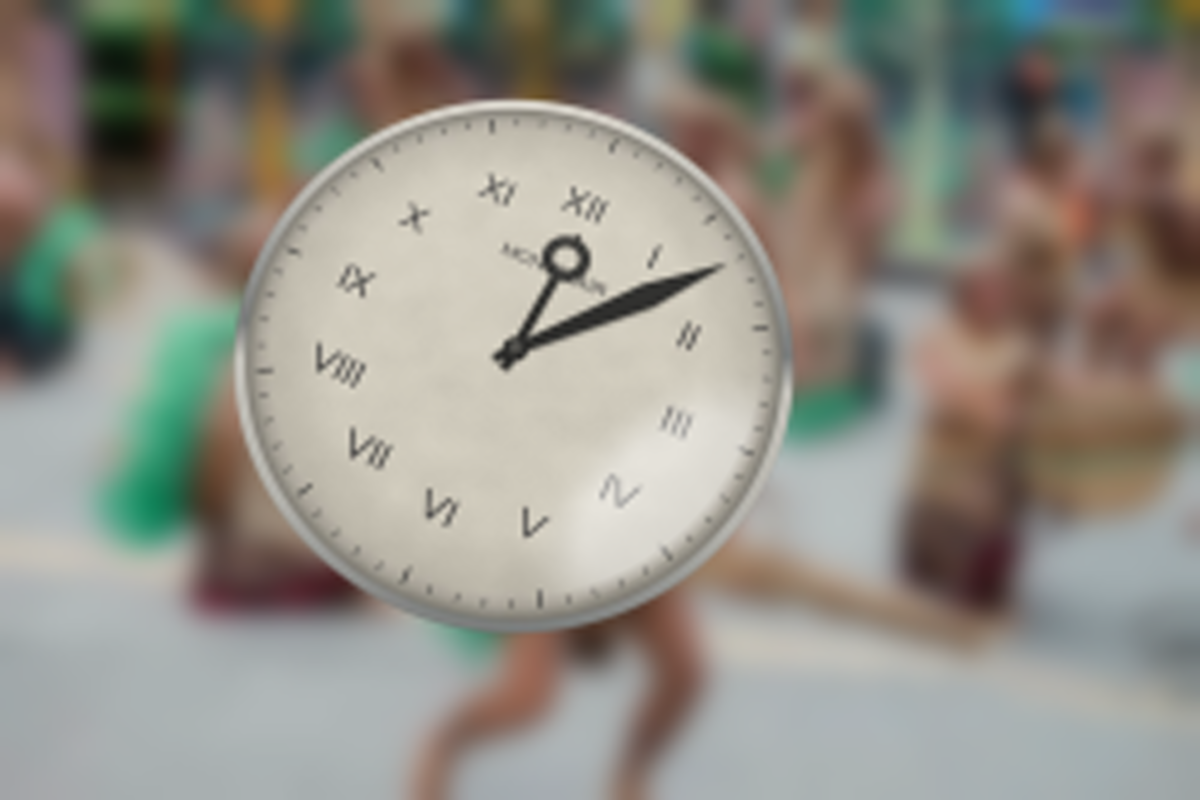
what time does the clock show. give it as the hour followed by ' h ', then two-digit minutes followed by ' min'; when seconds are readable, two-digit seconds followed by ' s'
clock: 12 h 07 min
